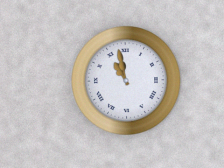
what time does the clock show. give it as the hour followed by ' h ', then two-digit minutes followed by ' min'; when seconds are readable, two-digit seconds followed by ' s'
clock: 10 h 58 min
